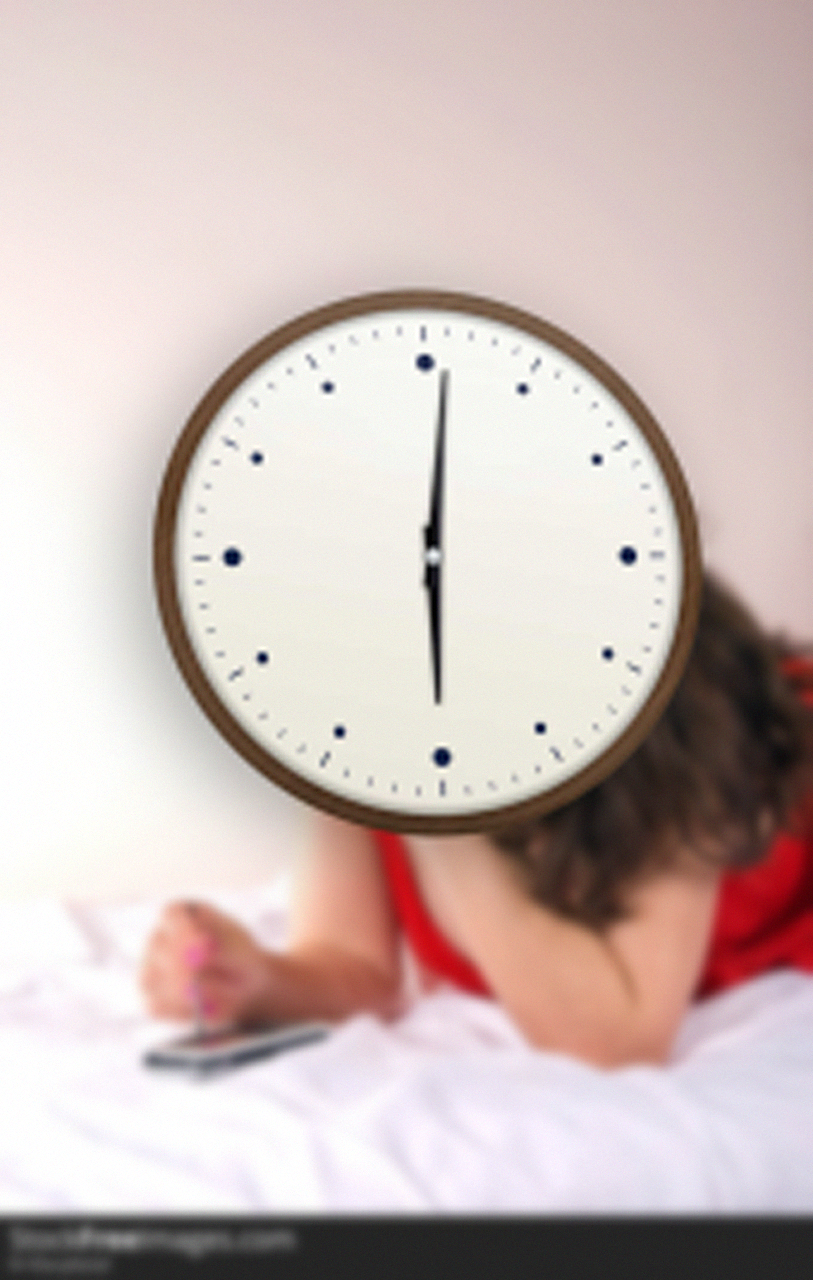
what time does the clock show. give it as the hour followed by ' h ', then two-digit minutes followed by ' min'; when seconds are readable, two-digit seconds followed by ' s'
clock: 6 h 01 min
